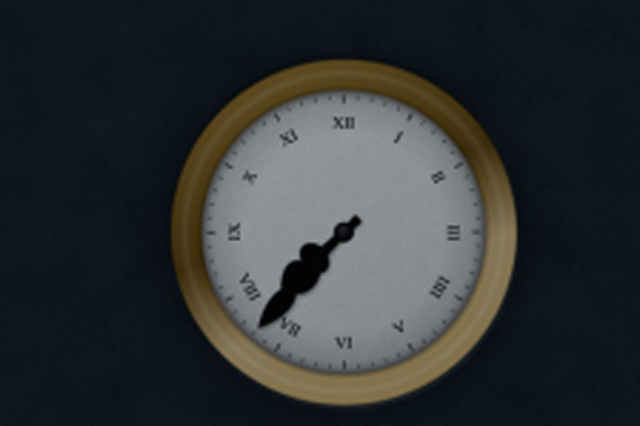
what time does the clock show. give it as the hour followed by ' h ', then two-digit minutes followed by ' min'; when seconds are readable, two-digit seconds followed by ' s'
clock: 7 h 37 min
